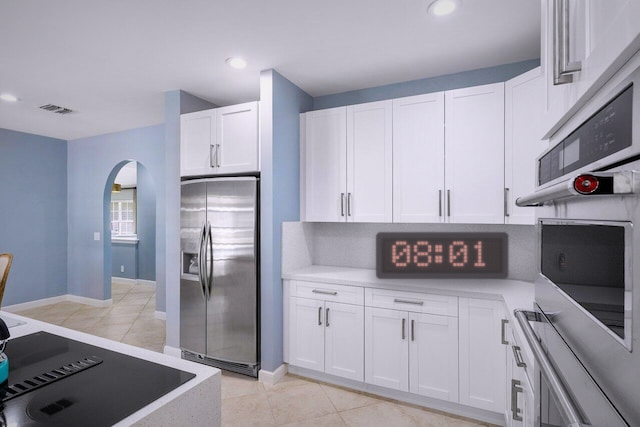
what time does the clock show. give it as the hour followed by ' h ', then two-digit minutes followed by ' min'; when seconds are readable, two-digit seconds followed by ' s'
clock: 8 h 01 min
